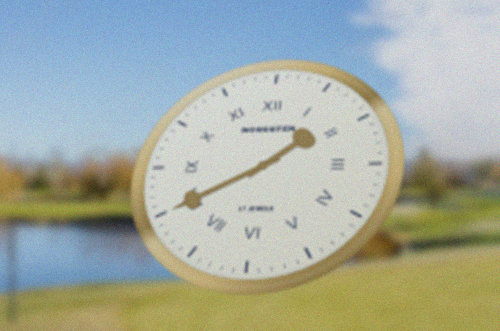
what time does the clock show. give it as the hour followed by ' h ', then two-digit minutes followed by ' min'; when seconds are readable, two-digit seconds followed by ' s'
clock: 1 h 40 min
